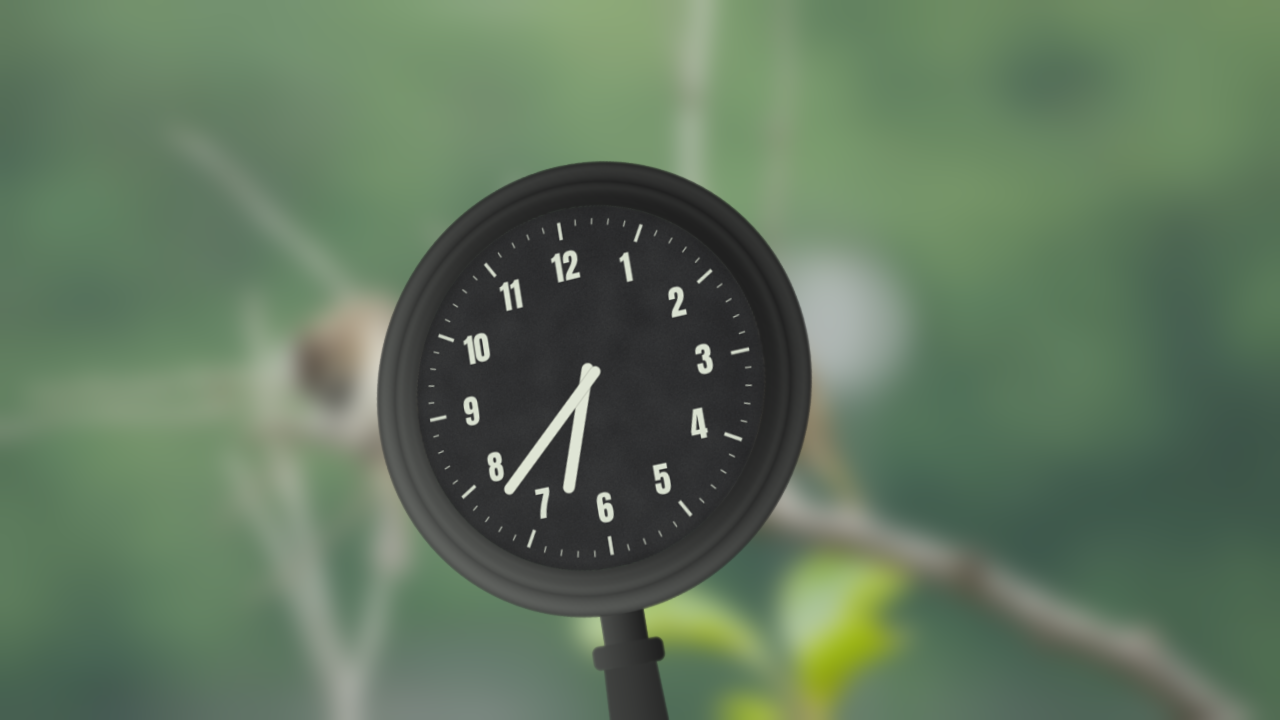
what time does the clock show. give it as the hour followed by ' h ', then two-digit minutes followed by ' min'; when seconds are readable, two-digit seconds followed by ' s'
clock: 6 h 38 min
